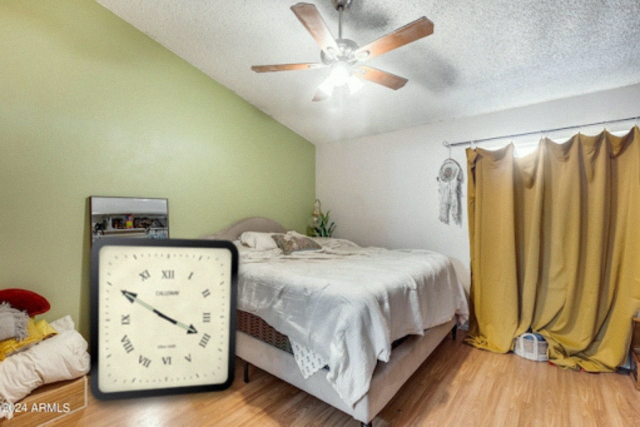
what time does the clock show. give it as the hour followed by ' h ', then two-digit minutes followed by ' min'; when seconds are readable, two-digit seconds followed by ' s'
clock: 3 h 50 min
